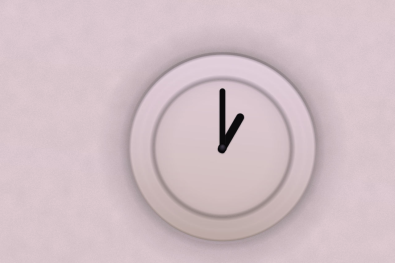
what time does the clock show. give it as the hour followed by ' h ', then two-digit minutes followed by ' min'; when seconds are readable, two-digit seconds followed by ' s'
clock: 1 h 00 min
